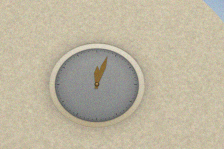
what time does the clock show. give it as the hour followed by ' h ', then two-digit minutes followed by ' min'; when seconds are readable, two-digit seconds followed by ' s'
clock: 12 h 03 min
